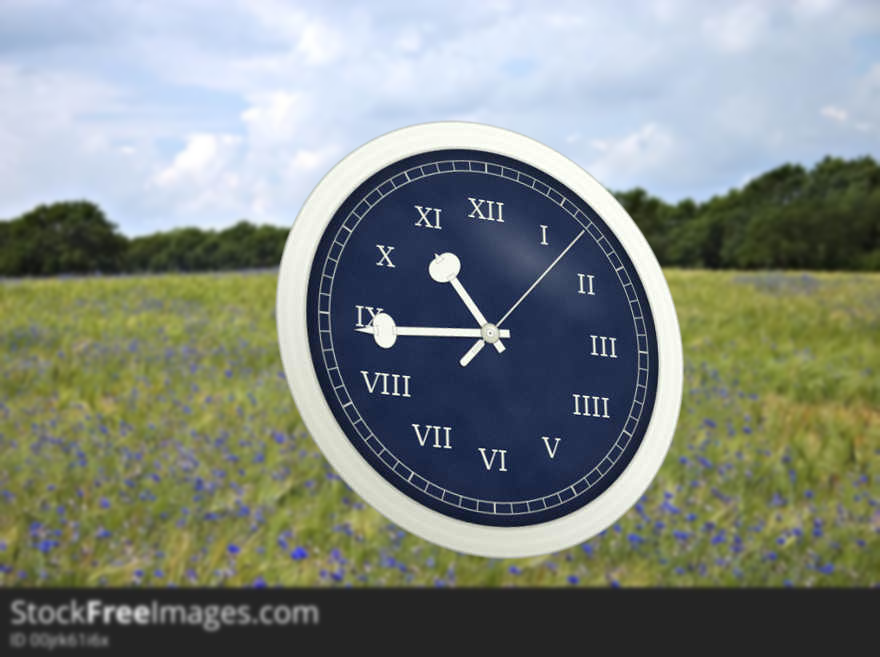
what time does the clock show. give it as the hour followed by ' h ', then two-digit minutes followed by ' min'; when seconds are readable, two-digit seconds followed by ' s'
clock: 10 h 44 min 07 s
